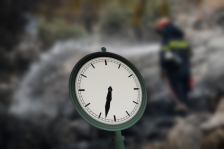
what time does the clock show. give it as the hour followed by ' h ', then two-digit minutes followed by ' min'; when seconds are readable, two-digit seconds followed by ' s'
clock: 6 h 33 min
